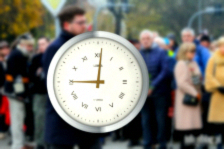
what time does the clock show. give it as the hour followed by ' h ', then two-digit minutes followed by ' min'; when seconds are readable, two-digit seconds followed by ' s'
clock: 9 h 01 min
